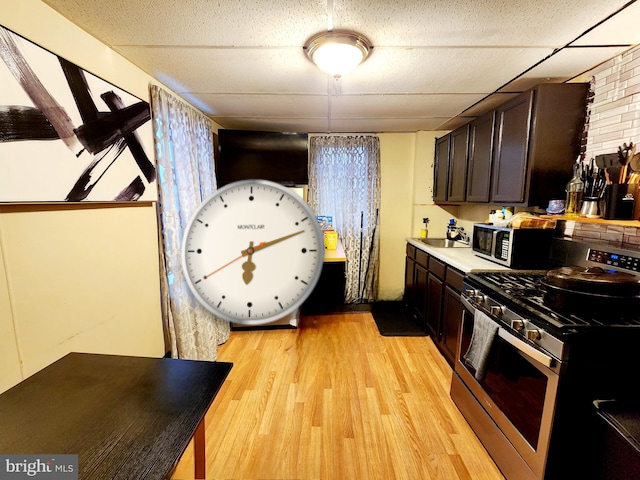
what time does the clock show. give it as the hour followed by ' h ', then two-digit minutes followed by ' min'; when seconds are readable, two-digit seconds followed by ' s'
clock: 6 h 11 min 40 s
